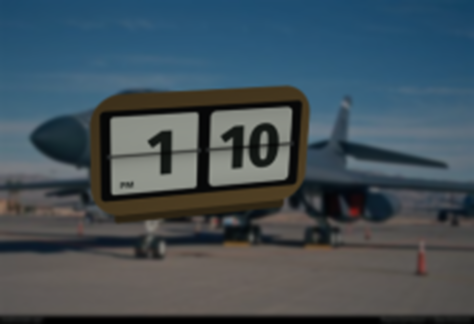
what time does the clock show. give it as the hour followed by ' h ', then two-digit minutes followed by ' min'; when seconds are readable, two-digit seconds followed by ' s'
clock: 1 h 10 min
